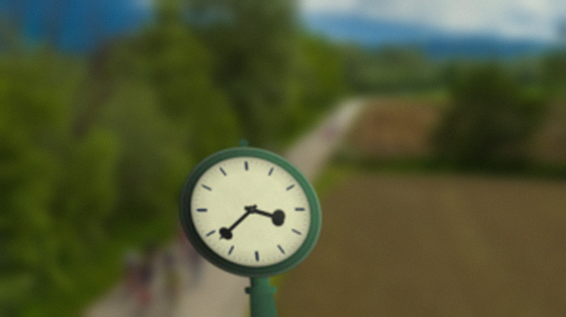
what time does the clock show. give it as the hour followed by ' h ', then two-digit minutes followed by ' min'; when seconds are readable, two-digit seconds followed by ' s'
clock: 3 h 38 min
